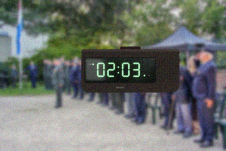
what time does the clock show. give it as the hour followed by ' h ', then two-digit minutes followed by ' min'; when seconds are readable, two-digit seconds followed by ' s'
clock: 2 h 03 min
